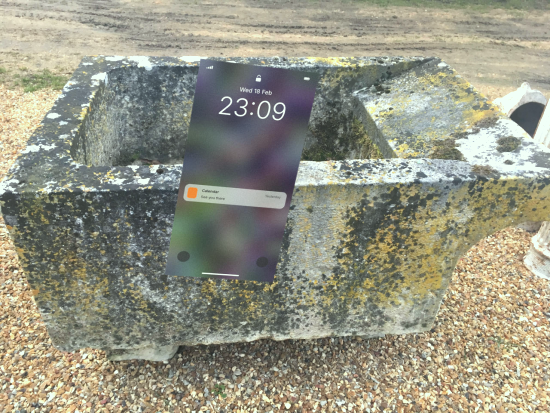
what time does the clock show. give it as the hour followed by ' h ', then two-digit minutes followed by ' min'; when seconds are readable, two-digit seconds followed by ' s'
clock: 23 h 09 min
